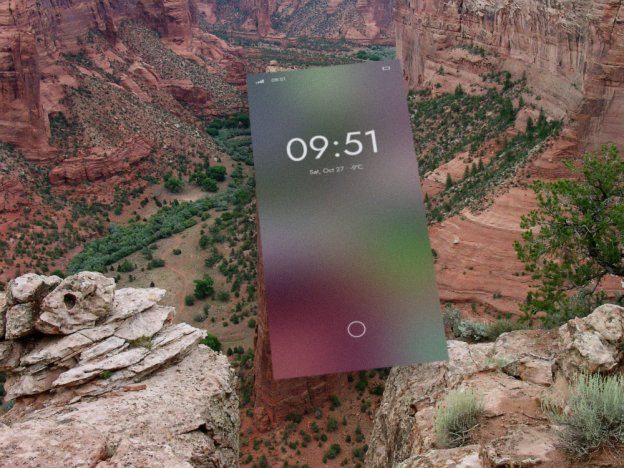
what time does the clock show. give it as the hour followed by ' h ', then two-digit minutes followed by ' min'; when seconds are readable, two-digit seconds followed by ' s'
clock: 9 h 51 min
